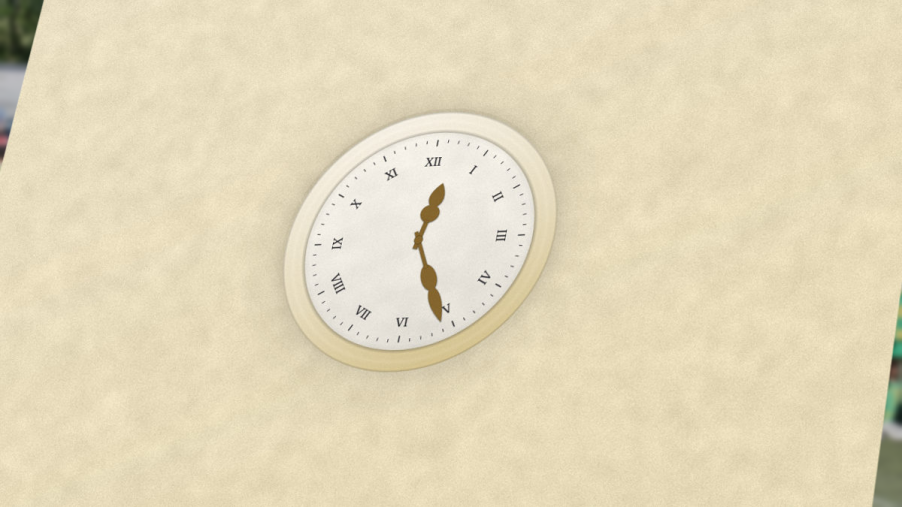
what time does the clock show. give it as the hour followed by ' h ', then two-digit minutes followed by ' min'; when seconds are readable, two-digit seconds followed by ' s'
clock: 12 h 26 min
